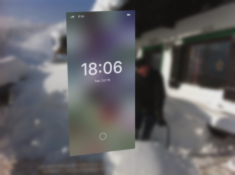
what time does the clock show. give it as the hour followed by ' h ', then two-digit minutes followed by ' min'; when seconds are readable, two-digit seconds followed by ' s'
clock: 18 h 06 min
